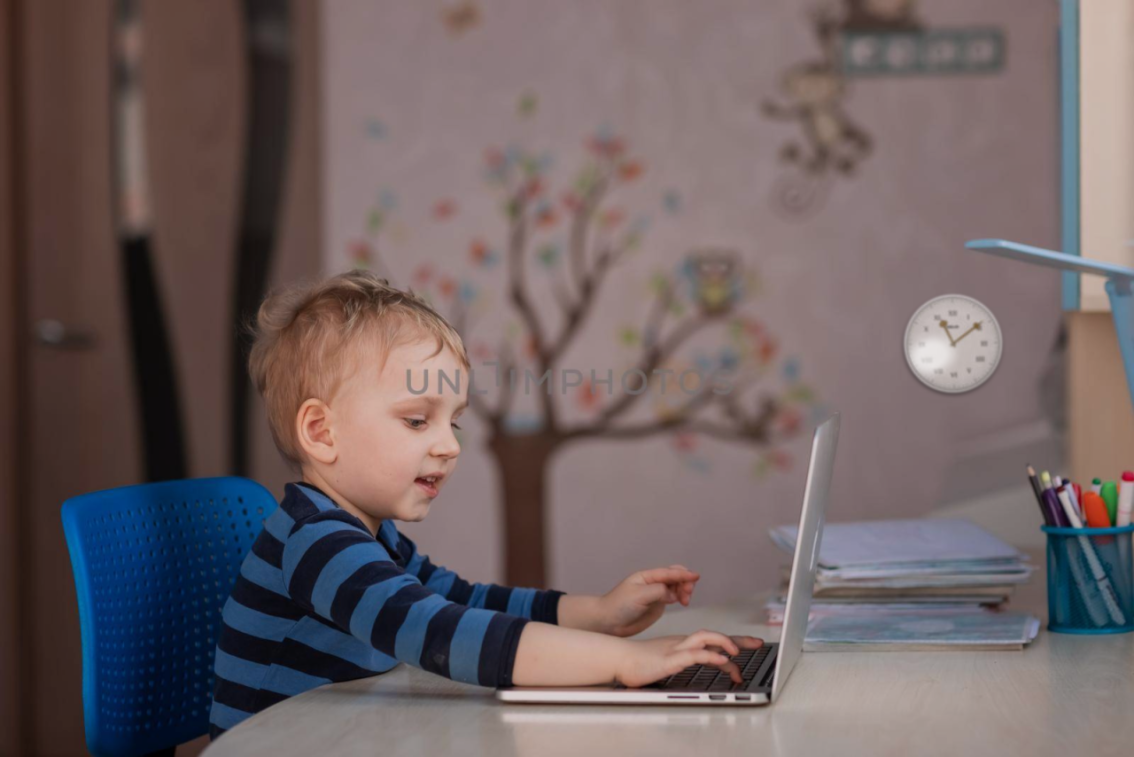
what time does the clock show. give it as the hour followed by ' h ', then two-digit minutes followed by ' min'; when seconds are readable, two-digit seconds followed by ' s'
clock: 11 h 09 min
